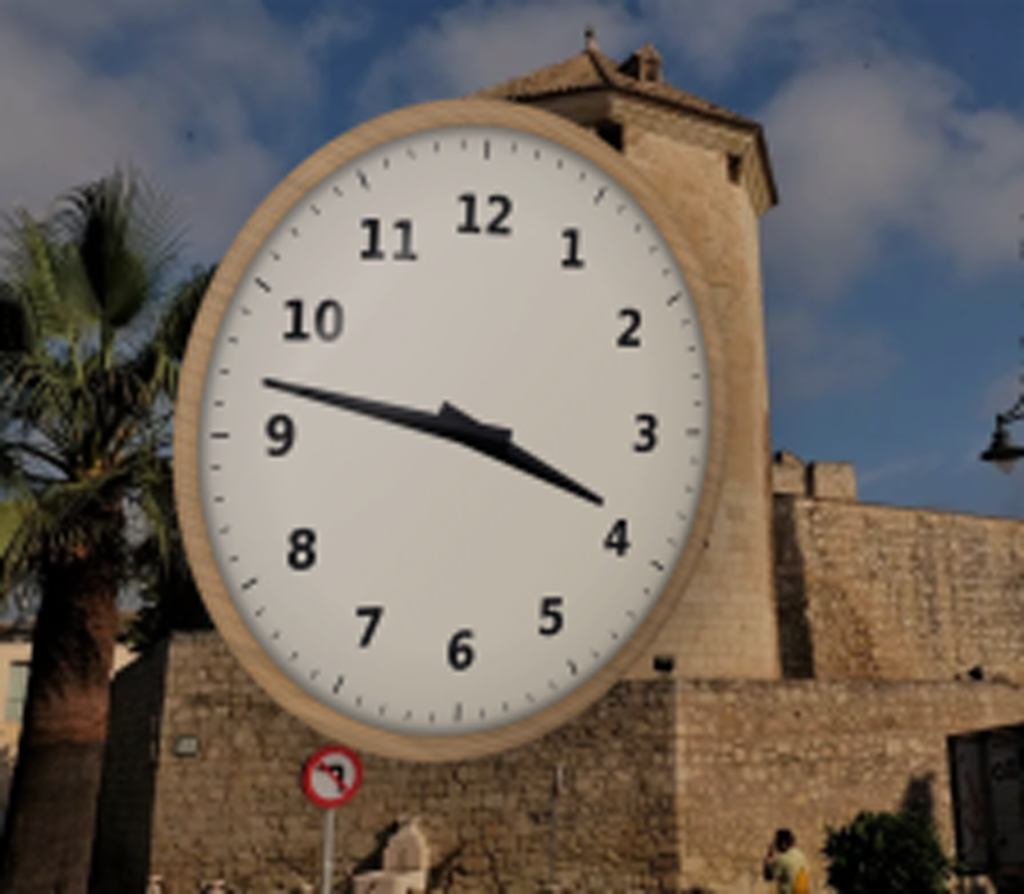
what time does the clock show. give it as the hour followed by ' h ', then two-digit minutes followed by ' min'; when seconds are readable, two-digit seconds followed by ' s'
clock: 3 h 47 min
